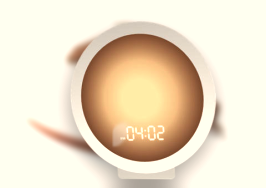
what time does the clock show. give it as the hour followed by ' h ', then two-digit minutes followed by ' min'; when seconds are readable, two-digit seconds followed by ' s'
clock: 4 h 02 min
